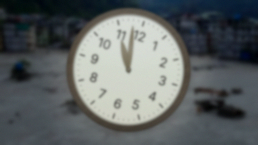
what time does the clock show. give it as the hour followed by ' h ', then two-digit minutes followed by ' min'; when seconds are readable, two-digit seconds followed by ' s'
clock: 10 h 58 min
